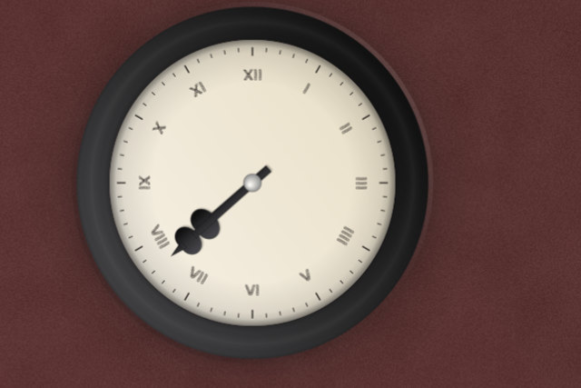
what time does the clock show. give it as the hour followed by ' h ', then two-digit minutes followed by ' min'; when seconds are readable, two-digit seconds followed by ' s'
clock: 7 h 38 min
